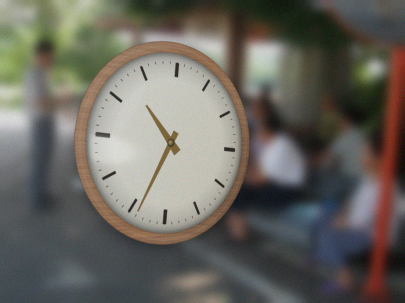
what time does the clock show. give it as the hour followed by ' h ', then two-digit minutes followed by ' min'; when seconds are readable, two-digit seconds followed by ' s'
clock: 10 h 34 min
